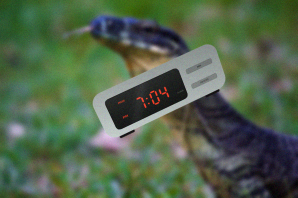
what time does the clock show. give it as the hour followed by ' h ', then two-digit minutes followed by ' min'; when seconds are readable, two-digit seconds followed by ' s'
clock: 7 h 04 min
